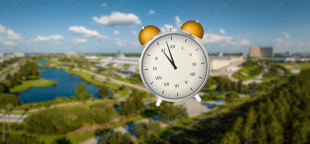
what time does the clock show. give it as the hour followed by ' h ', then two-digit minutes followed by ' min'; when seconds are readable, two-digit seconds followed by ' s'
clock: 10 h 58 min
